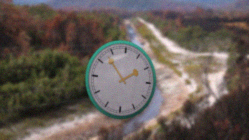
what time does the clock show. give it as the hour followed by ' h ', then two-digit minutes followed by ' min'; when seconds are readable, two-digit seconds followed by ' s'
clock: 1 h 53 min
